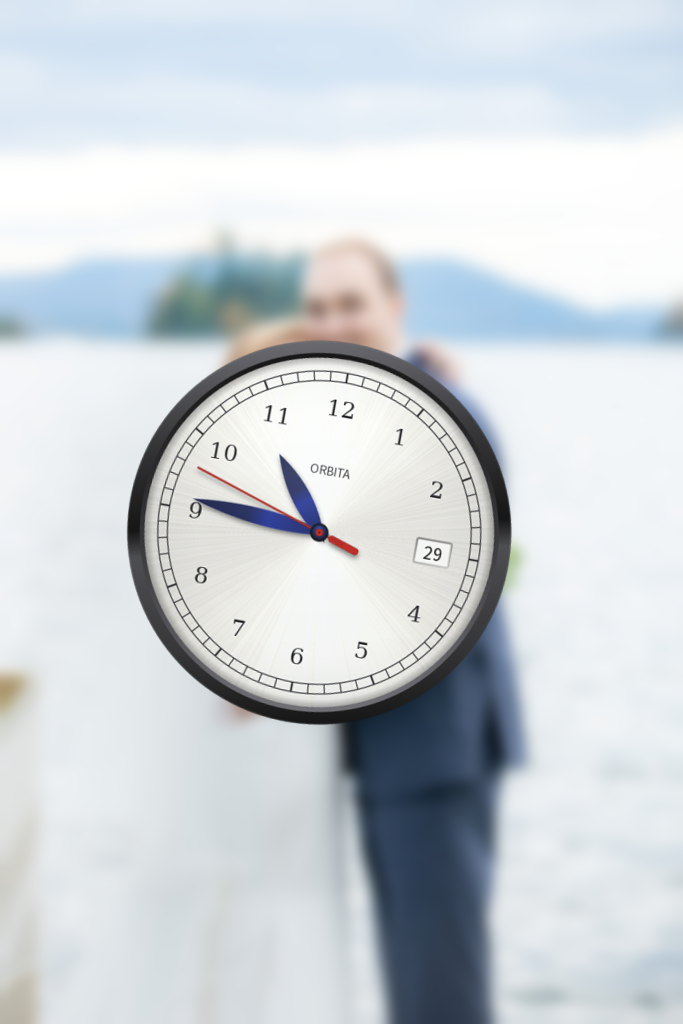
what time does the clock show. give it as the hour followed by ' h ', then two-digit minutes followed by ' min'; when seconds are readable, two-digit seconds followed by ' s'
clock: 10 h 45 min 48 s
